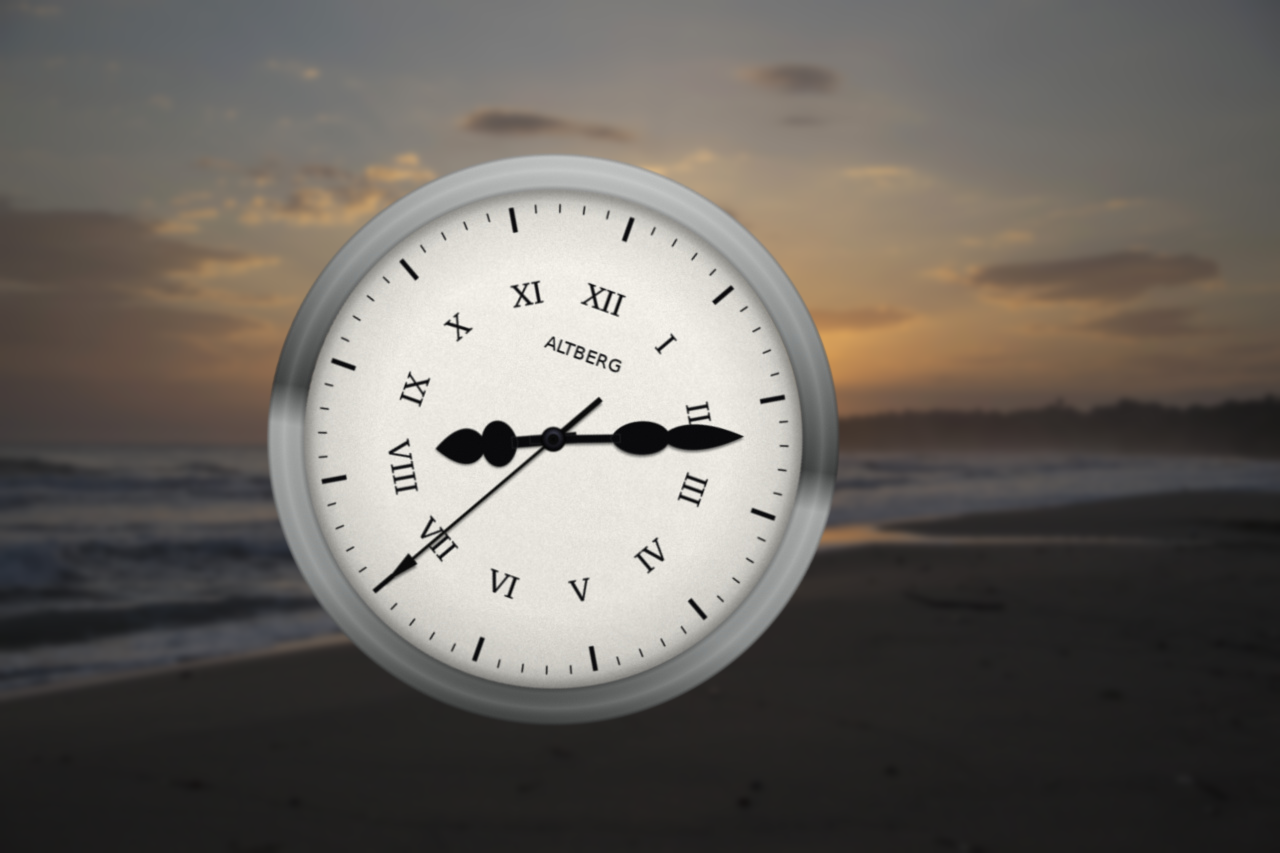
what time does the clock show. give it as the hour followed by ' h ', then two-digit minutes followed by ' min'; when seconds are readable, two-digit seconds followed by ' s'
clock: 8 h 11 min 35 s
